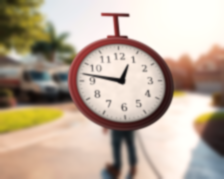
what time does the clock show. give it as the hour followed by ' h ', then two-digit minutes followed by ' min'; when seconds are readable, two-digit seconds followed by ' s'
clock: 12 h 47 min
